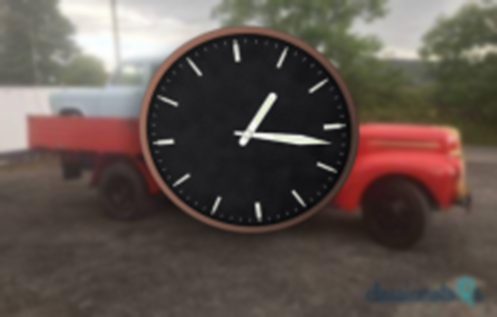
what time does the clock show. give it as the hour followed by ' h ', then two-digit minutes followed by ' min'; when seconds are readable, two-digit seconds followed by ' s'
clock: 1 h 17 min
